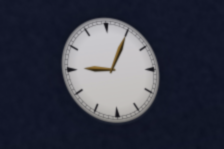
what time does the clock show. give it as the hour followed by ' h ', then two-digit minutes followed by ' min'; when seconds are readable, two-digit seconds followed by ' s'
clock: 9 h 05 min
